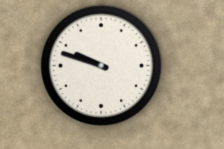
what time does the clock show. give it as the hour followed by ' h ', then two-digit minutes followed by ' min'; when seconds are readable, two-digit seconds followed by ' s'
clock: 9 h 48 min
